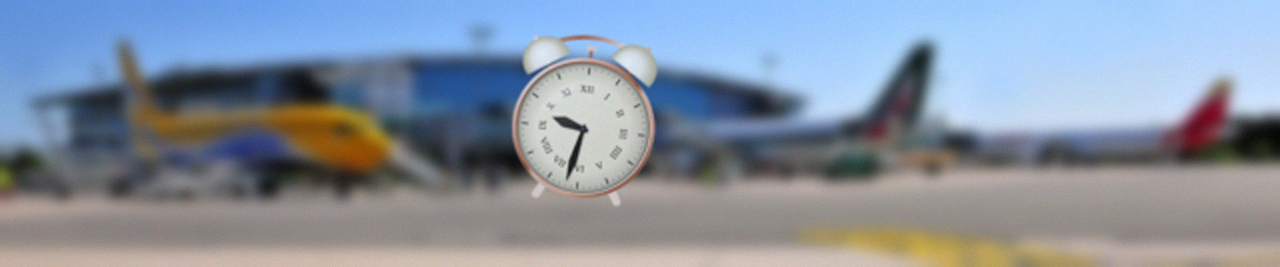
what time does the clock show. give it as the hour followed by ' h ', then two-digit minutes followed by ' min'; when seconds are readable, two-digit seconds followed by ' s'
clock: 9 h 32 min
